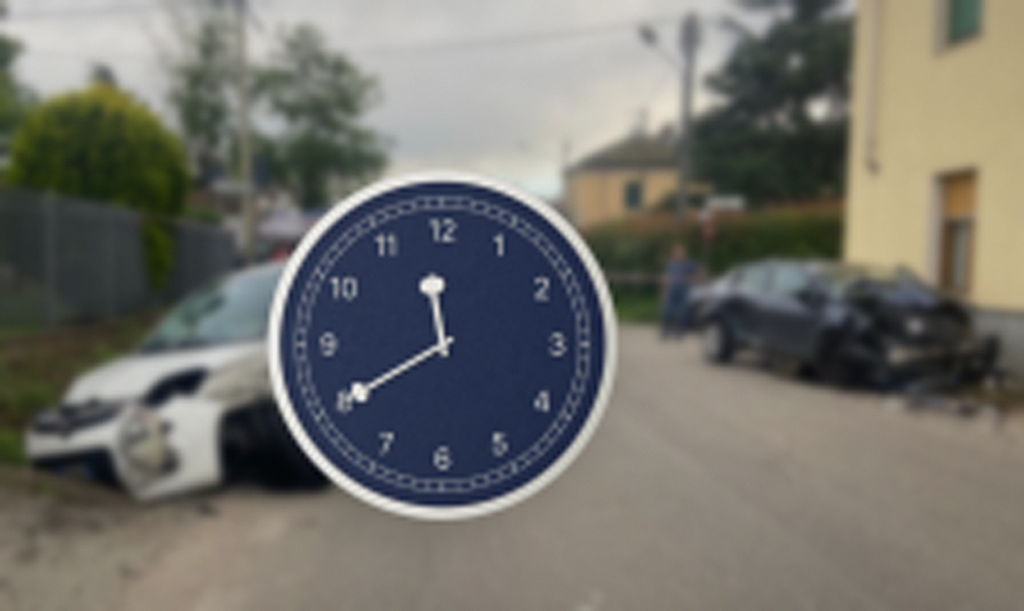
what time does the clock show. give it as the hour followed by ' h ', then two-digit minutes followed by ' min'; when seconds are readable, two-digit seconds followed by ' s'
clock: 11 h 40 min
